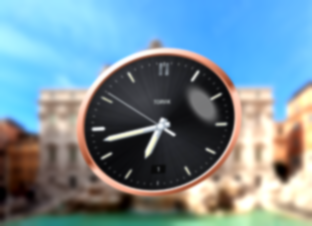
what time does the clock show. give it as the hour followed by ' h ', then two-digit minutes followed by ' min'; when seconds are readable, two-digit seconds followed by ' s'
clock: 6 h 42 min 51 s
